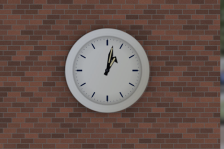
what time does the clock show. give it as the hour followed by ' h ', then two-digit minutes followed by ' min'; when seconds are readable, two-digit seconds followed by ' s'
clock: 1 h 02 min
